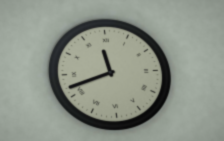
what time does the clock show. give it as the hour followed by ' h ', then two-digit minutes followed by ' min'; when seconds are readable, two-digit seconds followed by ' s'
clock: 11 h 42 min
